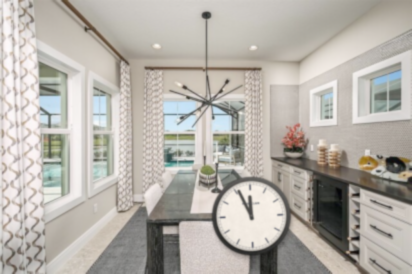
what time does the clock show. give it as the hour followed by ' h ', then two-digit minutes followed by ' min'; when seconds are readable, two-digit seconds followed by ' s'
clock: 11 h 56 min
